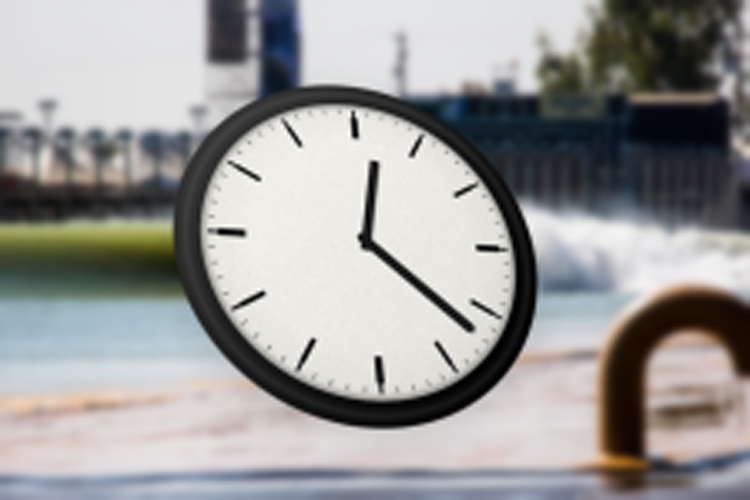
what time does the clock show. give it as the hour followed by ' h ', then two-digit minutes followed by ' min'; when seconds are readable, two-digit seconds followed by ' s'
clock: 12 h 22 min
